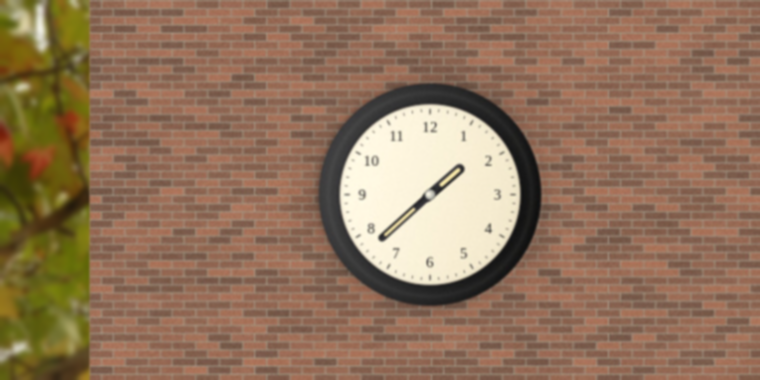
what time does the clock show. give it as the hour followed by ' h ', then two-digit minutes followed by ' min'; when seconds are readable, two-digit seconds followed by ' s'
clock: 1 h 38 min
